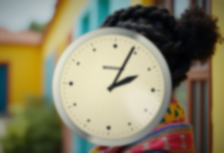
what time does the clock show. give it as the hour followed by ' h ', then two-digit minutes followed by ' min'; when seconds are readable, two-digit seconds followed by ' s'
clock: 2 h 04 min
